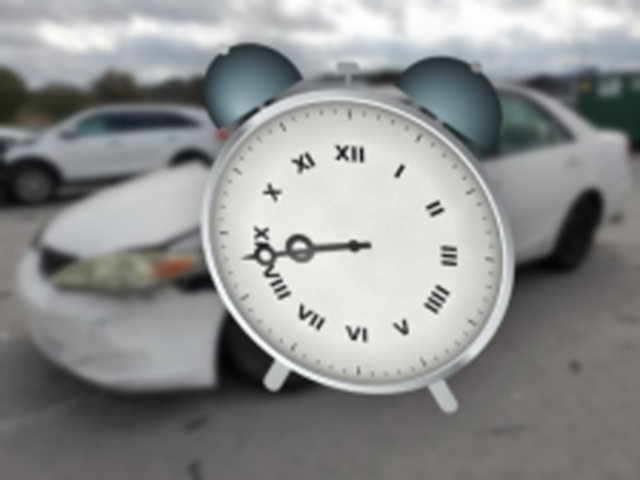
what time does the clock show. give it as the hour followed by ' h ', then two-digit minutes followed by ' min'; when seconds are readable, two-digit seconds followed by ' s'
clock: 8 h 43 min
